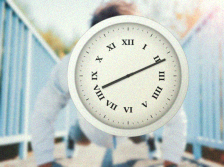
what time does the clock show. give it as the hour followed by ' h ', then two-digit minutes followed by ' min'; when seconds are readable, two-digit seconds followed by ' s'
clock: 8 h 11 min
